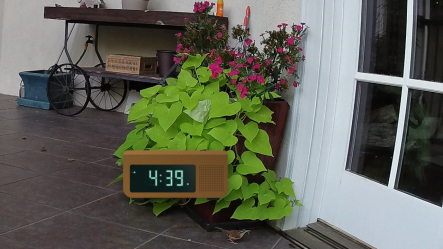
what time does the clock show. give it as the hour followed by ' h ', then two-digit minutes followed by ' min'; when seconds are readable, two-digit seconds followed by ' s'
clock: 4 h 39 min
